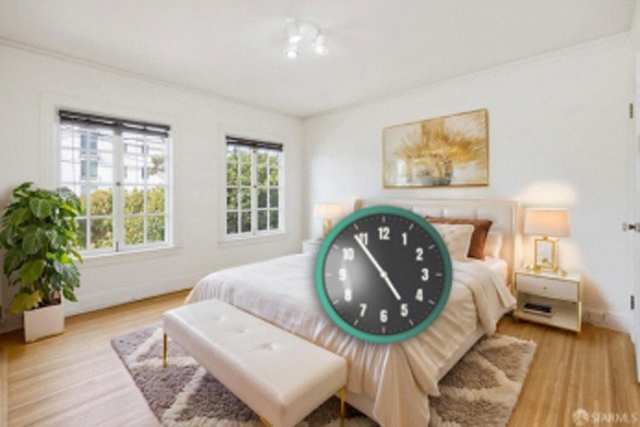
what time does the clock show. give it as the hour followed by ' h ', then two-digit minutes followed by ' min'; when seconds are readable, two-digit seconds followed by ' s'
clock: 4 h 54 min
